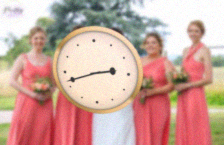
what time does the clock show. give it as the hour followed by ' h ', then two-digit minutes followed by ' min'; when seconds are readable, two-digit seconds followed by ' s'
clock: 2 h 42 min
